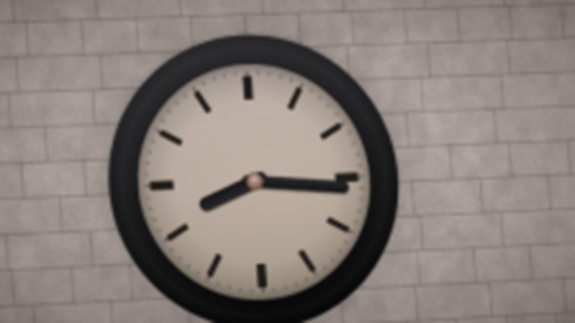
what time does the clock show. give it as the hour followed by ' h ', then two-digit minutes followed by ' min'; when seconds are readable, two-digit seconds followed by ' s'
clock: 8 h 16 min
